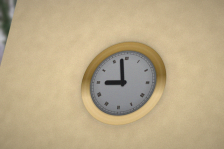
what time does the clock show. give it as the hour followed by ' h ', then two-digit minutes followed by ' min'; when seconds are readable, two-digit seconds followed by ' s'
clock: 8 h 58 min
